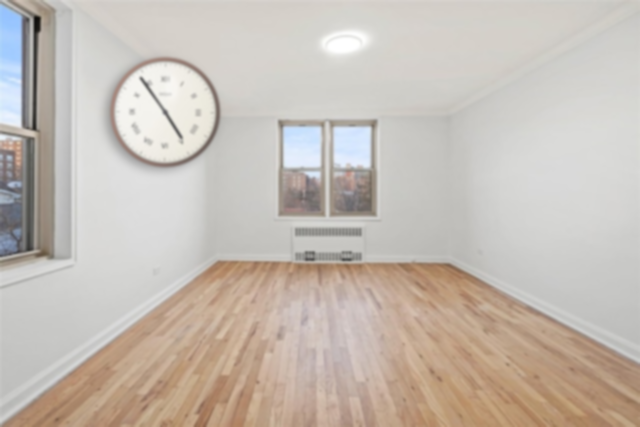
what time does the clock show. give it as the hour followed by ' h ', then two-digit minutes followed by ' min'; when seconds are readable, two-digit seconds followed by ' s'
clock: 4 h 54 min
